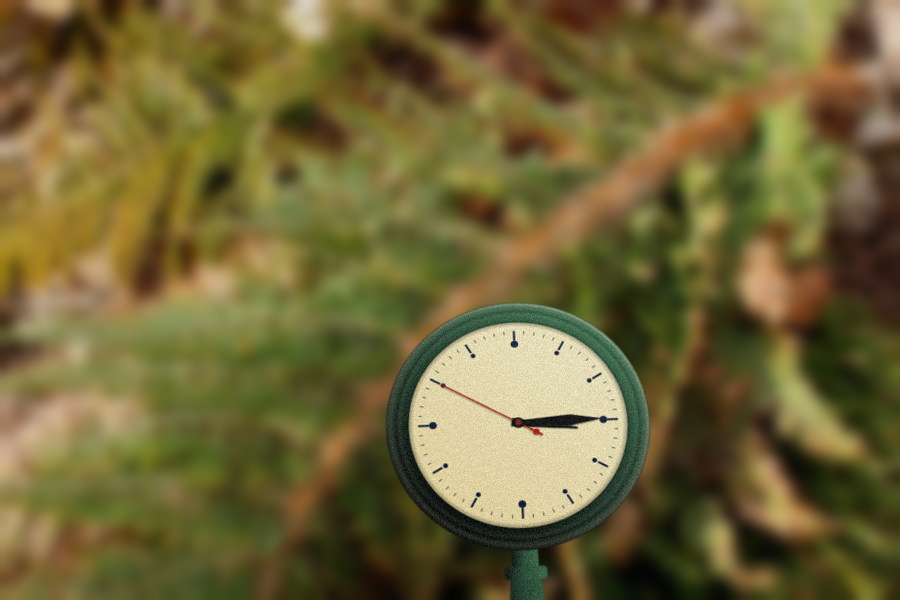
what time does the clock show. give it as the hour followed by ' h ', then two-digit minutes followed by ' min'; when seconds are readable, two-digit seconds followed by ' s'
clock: 3 h 14 min 50 s
